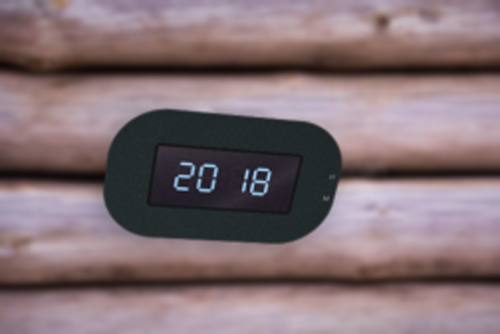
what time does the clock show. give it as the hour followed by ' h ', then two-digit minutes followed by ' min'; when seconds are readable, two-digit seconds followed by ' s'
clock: 20 h 18 min
